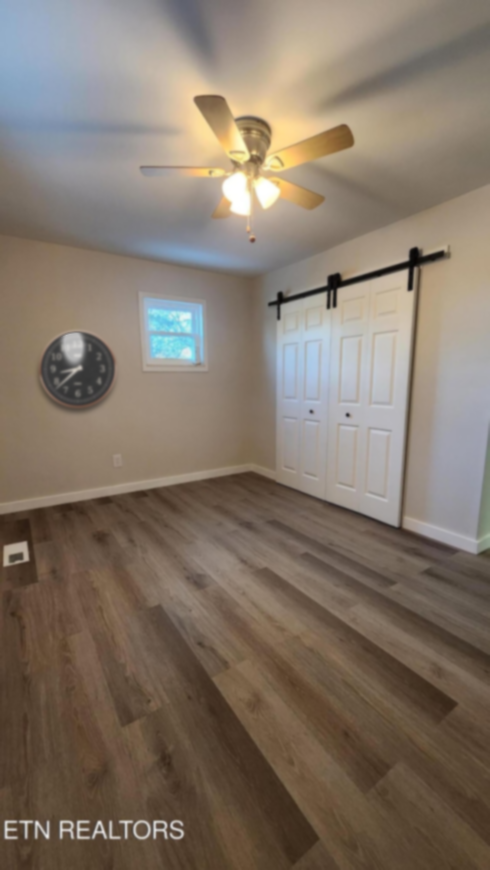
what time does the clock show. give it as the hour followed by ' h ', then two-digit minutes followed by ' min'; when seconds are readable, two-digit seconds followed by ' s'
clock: 8 h 38 min
